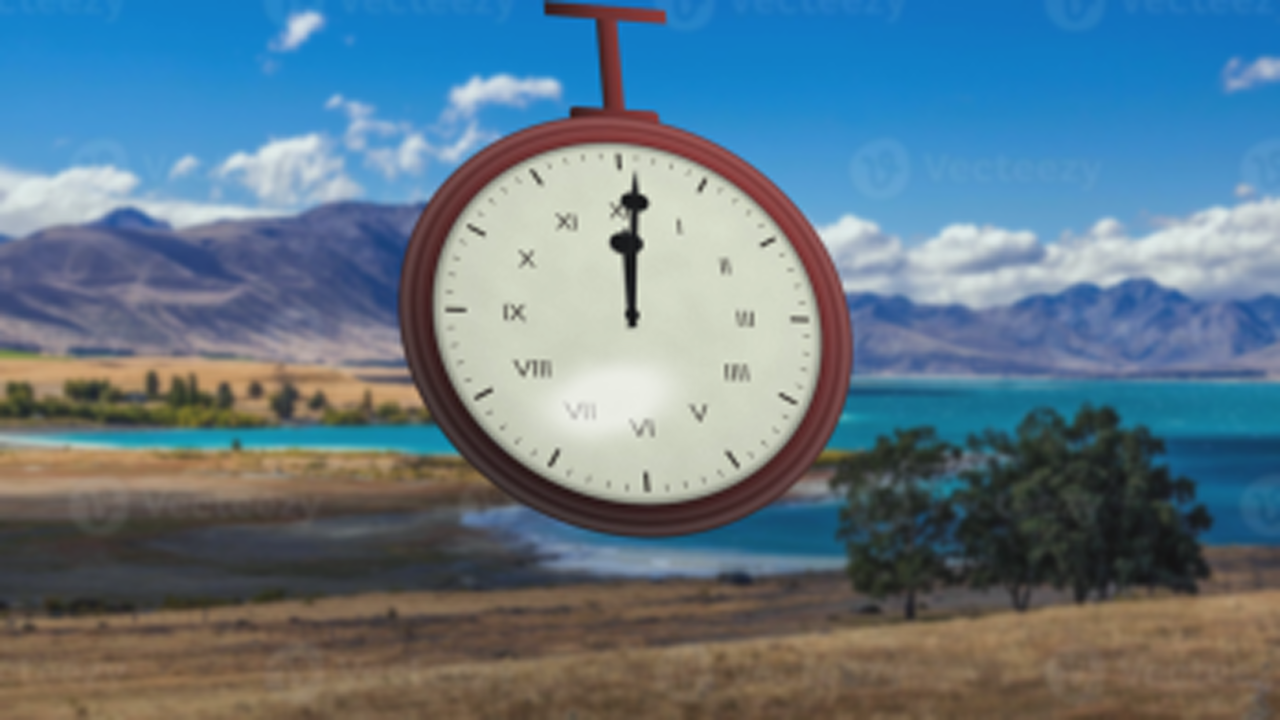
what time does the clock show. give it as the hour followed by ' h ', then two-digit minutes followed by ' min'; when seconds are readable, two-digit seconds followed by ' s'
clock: 12 h 01 min
